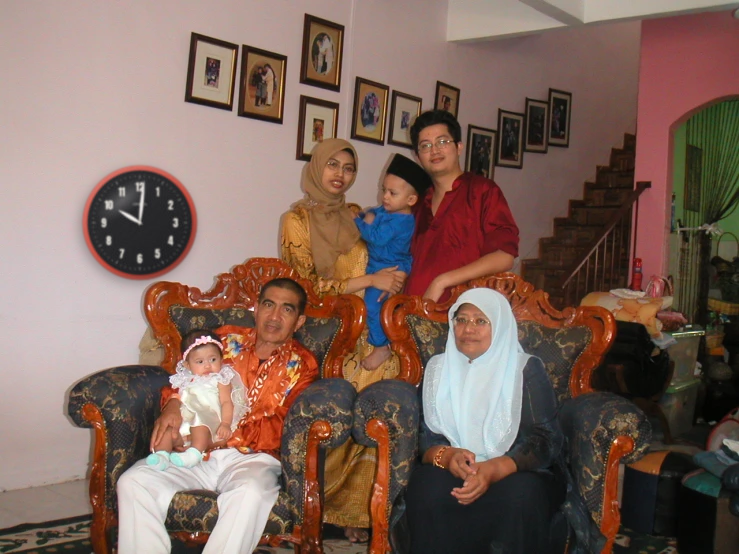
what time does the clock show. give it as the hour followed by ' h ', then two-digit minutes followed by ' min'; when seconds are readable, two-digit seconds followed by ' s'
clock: 10 h 01 min
